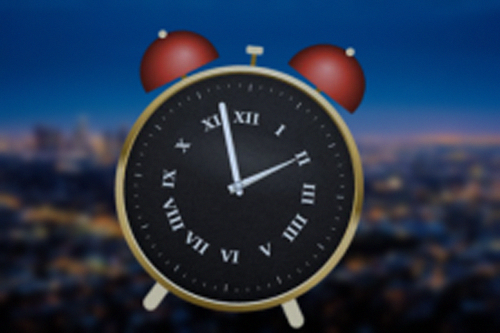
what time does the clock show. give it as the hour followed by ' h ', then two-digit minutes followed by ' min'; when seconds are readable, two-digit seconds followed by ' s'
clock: 1 h 57 min
